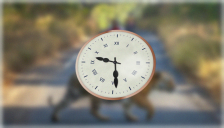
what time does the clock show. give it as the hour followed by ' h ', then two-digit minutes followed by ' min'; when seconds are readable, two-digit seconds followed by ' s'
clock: 9 h 29 min
